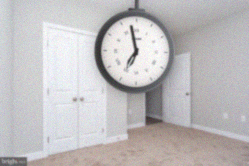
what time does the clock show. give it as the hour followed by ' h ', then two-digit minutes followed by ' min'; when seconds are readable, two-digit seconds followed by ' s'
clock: 6 h 58 min
